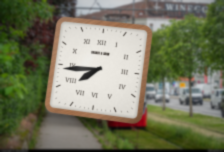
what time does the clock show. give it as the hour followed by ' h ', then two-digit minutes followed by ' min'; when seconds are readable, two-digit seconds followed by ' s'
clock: 7 h 44 min
